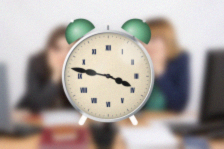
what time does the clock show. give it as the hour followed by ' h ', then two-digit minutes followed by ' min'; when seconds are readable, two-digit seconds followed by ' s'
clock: 3 h 47 min
